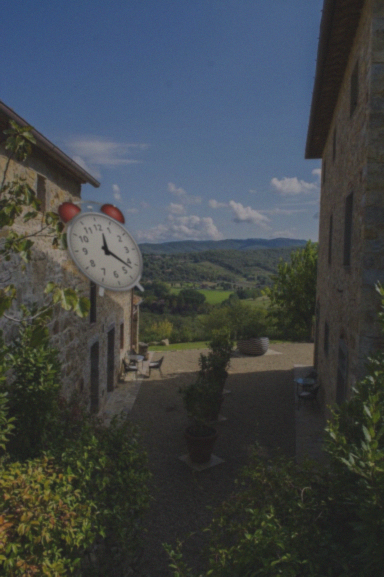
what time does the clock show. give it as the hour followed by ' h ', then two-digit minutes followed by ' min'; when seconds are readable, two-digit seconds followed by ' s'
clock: 12 h 22 min
